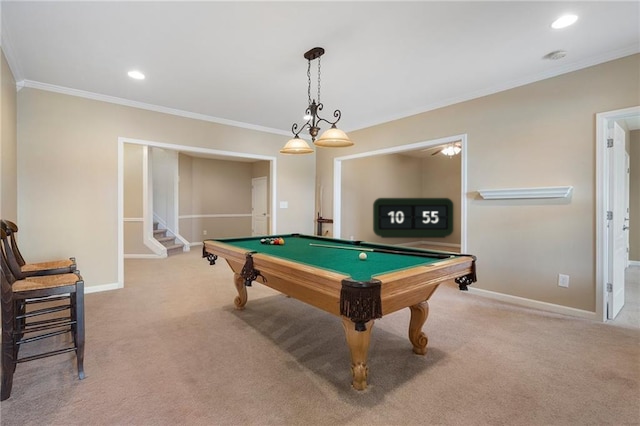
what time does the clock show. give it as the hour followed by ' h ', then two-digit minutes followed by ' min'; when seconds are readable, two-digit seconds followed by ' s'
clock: 10 h 55 min
